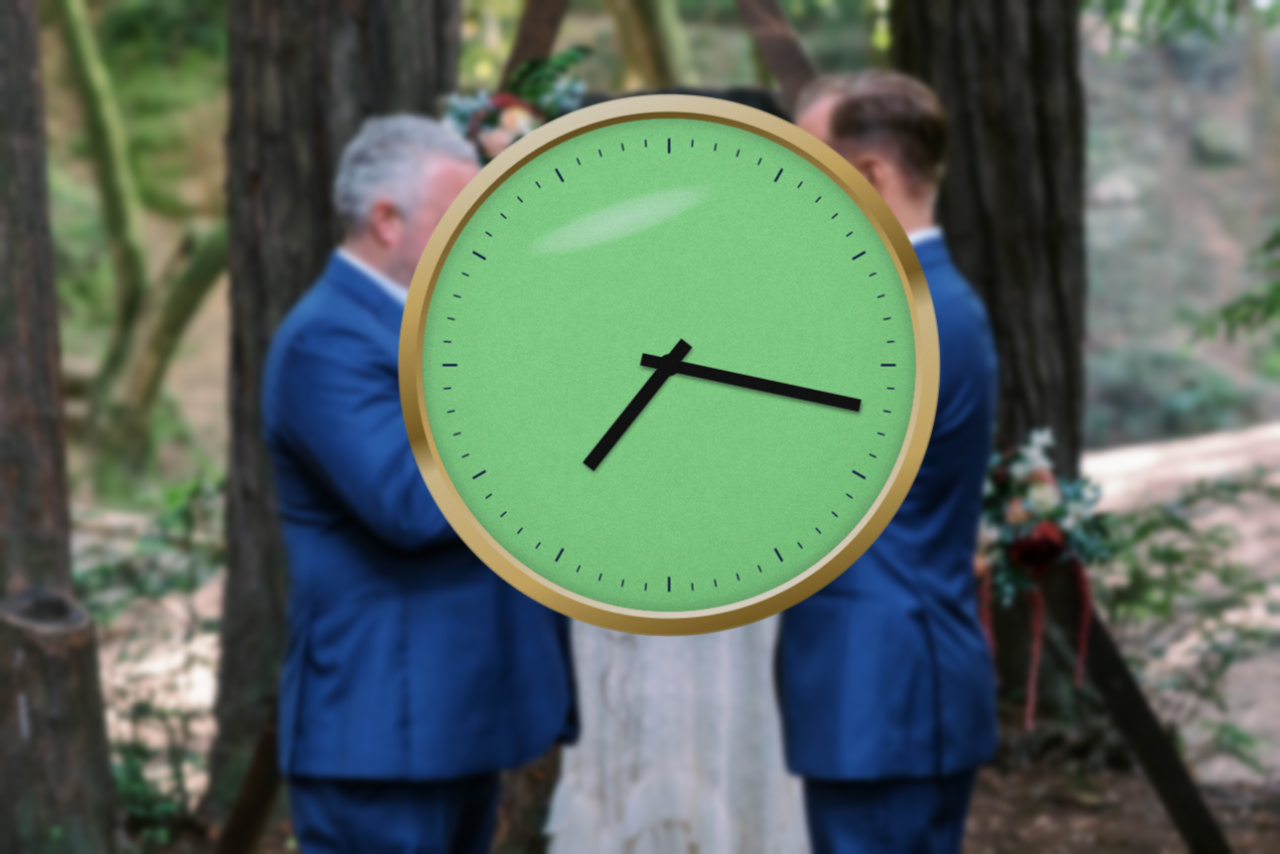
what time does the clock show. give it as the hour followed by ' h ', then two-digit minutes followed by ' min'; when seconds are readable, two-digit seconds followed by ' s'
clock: 7 h 17 min
